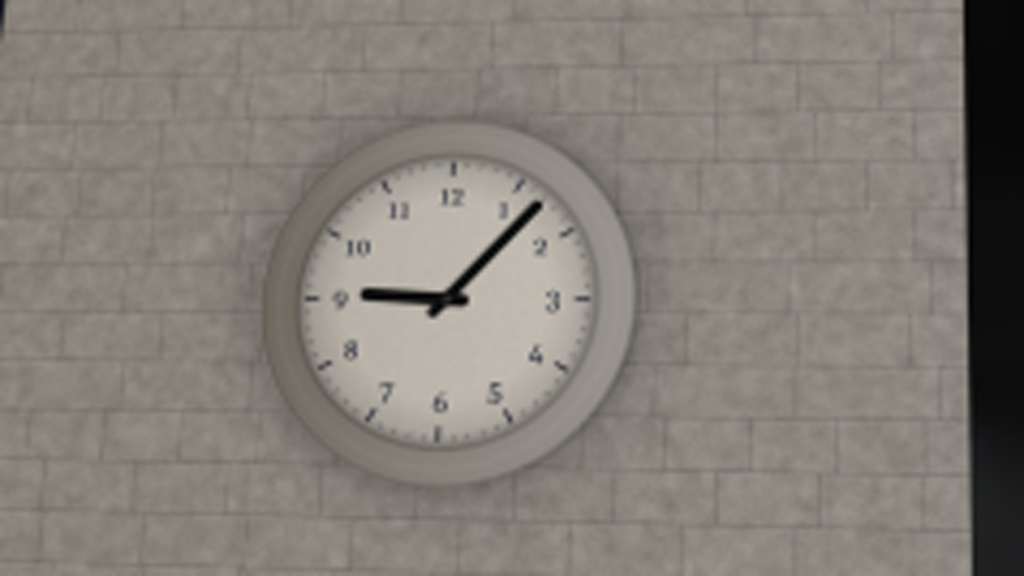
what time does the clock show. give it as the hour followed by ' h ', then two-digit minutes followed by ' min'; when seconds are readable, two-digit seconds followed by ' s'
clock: 9 h 07 min
